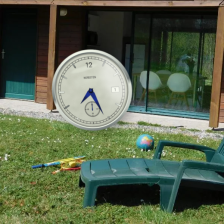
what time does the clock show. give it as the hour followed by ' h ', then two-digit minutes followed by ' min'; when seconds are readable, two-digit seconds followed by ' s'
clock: 7 h 26 min
